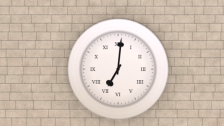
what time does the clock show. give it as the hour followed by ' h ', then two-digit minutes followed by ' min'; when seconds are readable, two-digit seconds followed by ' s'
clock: 7 h 01 min
